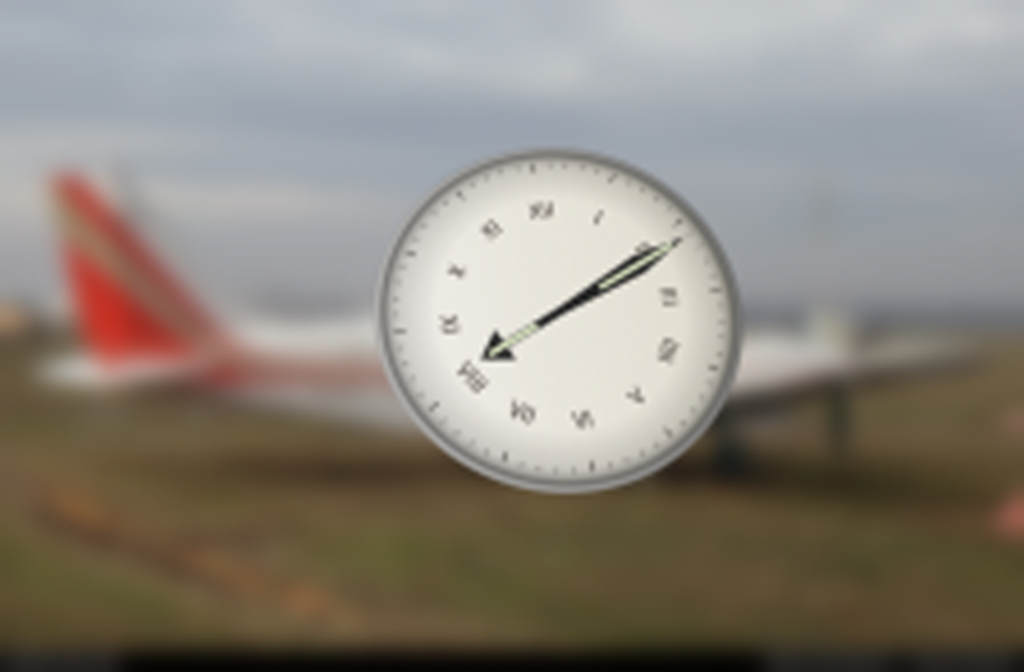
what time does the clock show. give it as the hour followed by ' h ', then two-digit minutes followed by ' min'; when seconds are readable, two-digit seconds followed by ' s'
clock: 8 h 11 min
